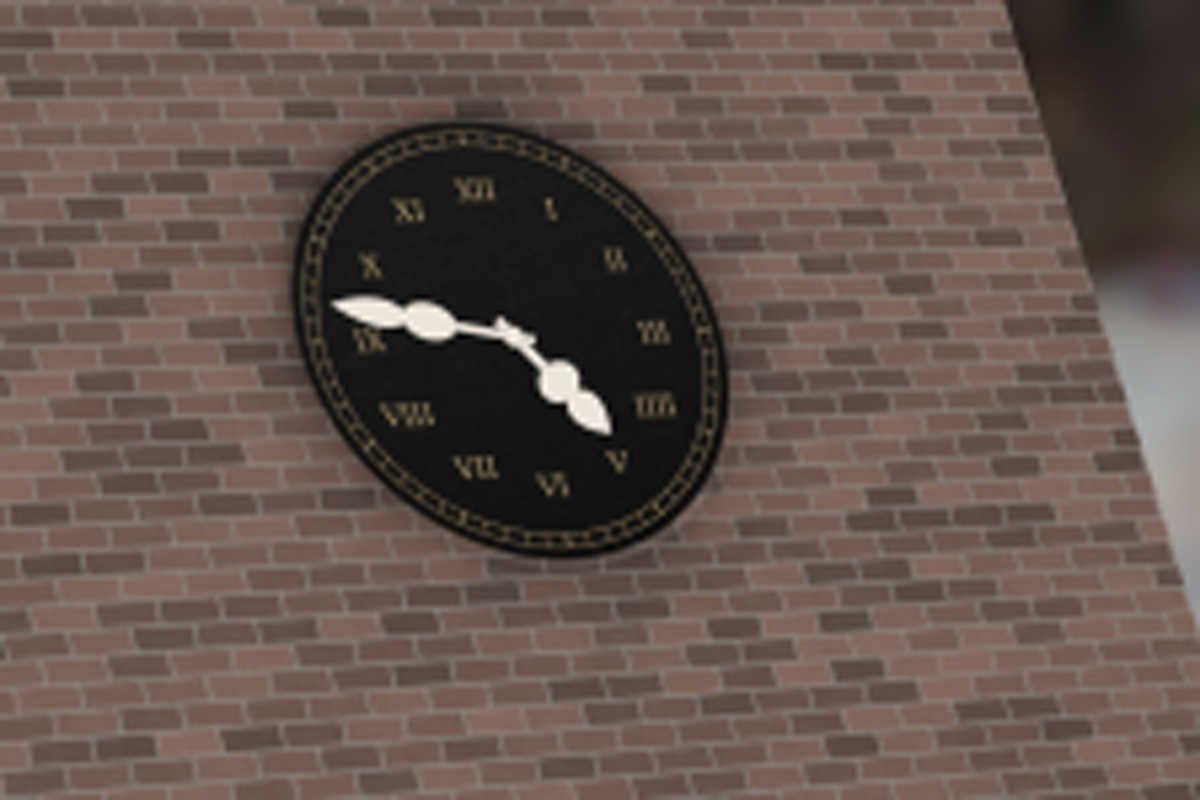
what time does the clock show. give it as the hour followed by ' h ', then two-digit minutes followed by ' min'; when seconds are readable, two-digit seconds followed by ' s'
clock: 4 h 47 min
